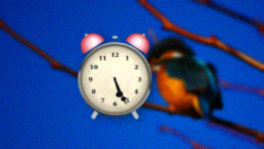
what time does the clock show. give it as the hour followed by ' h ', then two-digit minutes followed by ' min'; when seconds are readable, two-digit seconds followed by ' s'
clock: 5 h 26 min
